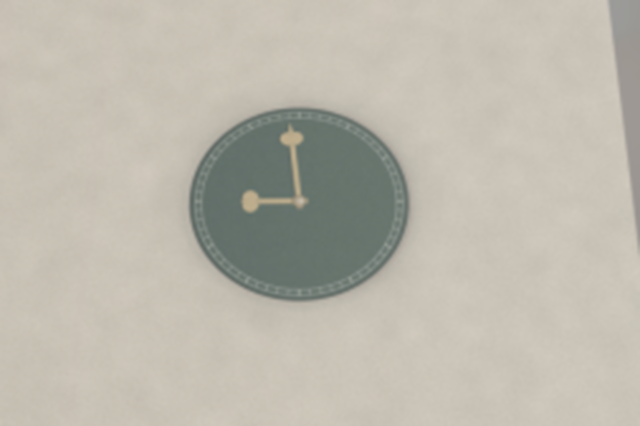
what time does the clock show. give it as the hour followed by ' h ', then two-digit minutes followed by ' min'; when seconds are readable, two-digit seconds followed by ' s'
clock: 8 h 59 min
